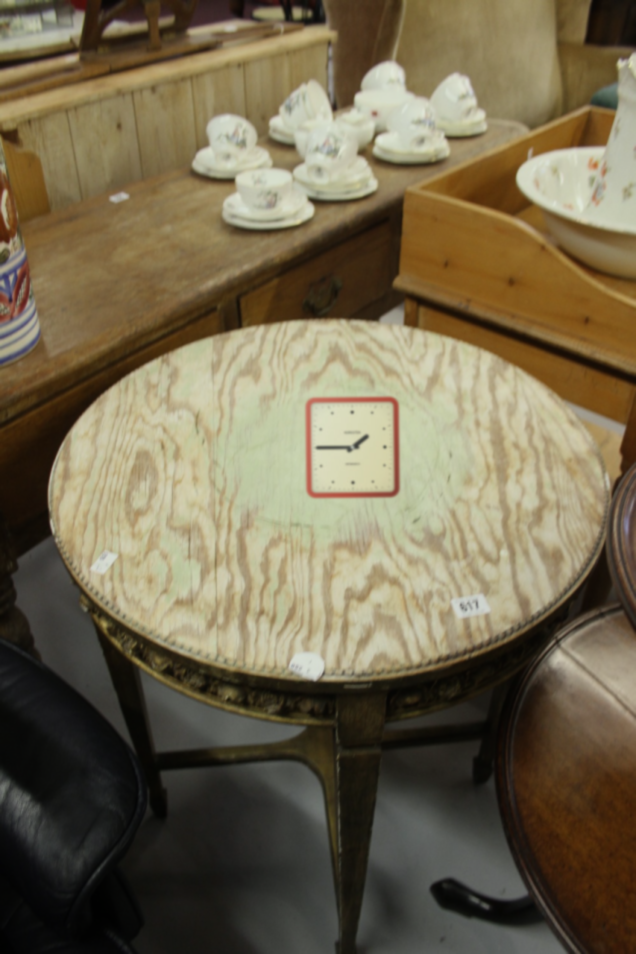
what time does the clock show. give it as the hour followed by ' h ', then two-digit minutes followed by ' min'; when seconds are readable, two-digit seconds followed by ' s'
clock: 1 h 45 min
